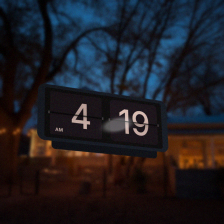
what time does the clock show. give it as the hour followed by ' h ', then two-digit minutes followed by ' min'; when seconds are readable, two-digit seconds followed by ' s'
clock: 4 h 19 min
